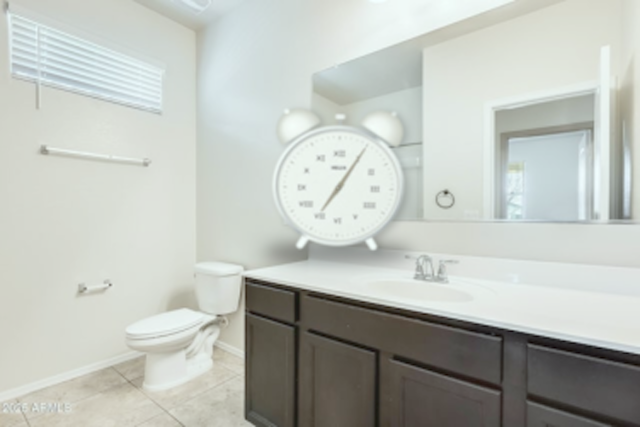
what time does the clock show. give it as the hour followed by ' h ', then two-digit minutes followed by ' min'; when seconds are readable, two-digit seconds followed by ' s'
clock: 7 h 05 min
